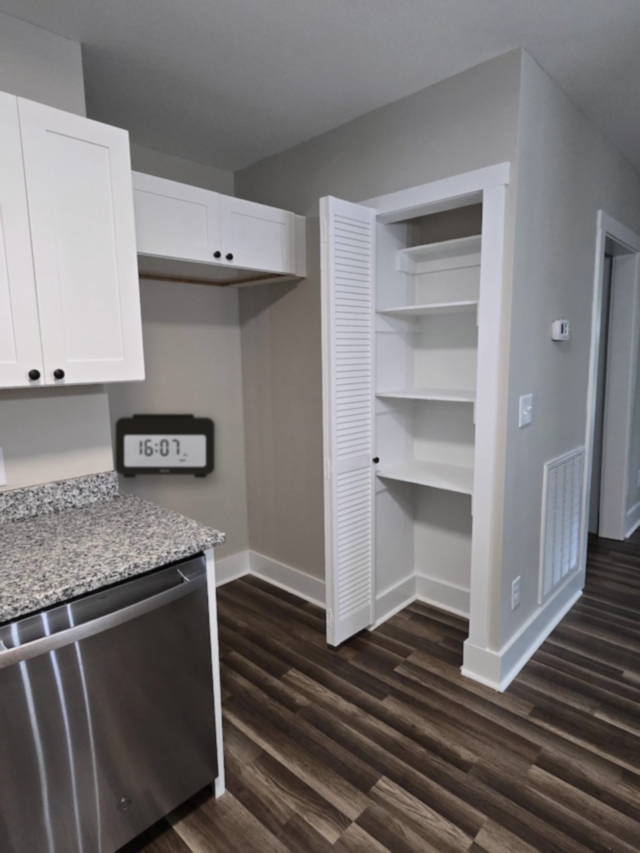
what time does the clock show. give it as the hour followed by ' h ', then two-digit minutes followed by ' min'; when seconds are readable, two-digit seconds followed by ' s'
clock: 16 h 07 min
